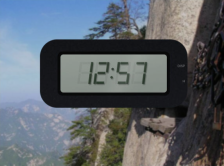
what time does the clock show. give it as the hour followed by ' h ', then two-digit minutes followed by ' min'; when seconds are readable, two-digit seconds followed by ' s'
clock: 12 h 57 min
